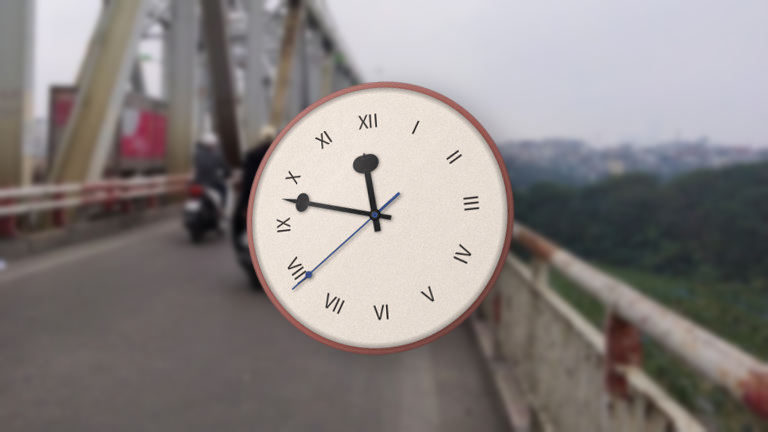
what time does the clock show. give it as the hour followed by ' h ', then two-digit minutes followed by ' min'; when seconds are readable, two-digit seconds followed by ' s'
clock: 11 h 47 min 39 s
